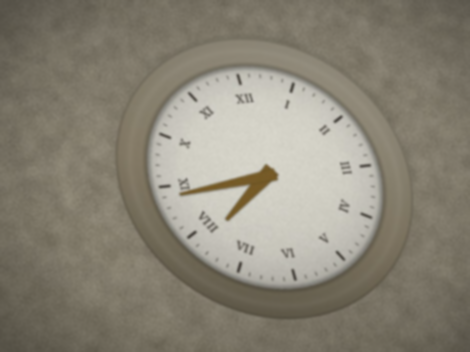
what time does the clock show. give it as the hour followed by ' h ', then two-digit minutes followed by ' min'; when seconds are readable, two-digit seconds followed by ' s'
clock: 7 h 44 min
